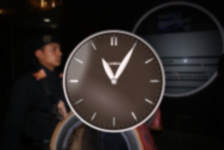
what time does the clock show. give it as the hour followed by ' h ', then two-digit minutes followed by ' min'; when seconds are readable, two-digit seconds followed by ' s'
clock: 11 h 05 min
